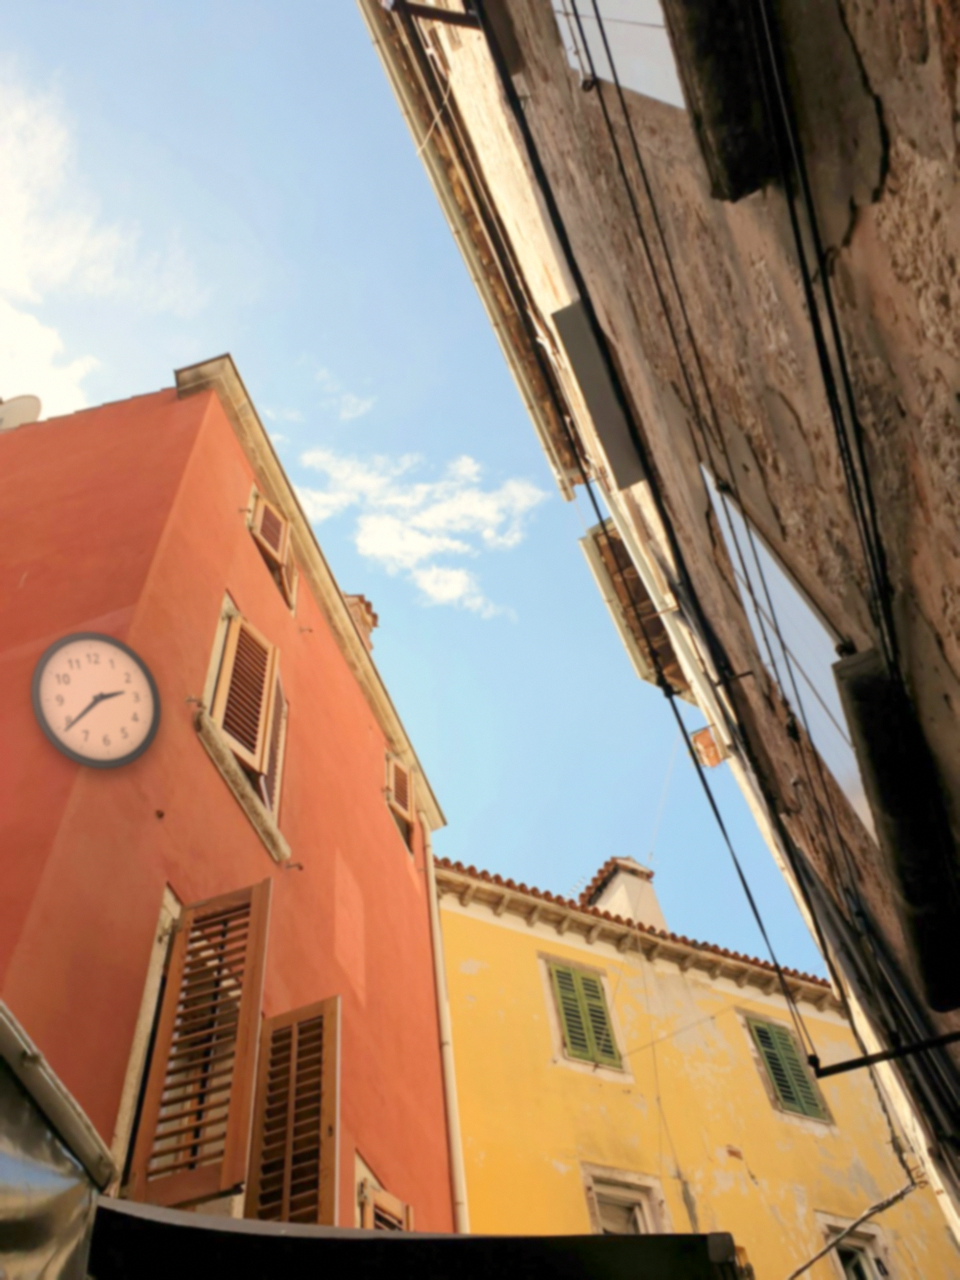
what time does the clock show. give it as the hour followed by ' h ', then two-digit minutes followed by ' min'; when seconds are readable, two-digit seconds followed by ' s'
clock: 2 h 39 min
